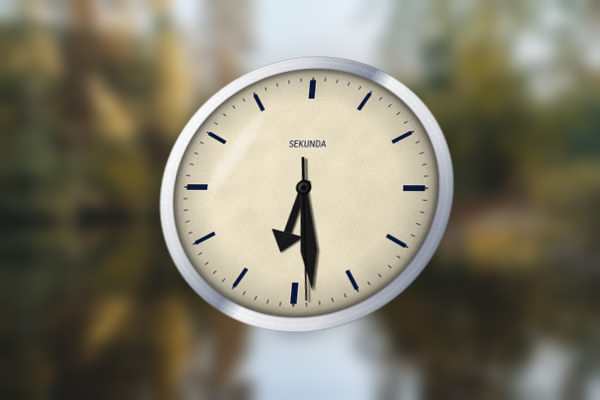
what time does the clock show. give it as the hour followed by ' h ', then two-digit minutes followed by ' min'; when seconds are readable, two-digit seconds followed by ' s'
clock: 6 h 28 min 29 s
